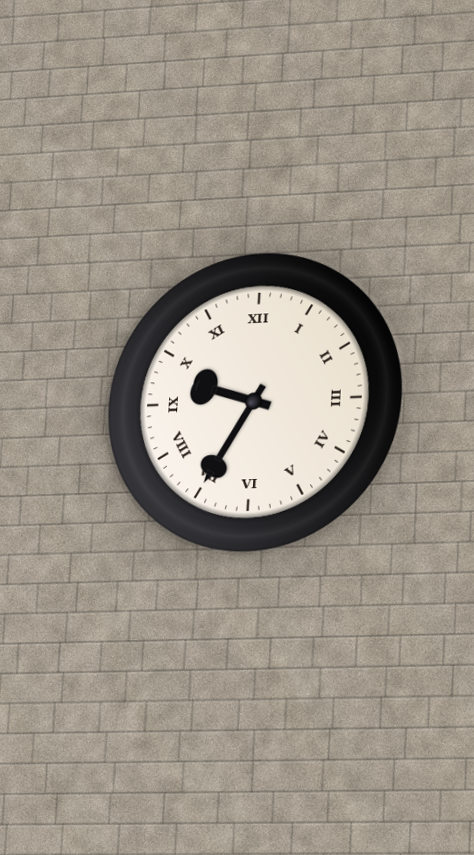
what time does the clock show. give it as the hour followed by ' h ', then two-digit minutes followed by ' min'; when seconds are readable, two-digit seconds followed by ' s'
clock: 9 h 35 min
